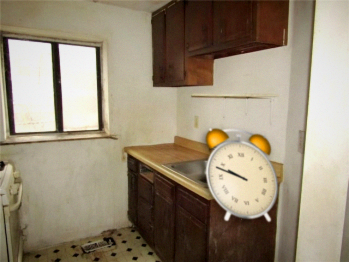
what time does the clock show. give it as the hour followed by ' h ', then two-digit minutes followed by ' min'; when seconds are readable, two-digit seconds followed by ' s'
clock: 9 h 48 min
